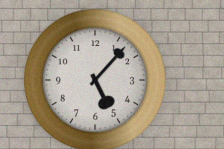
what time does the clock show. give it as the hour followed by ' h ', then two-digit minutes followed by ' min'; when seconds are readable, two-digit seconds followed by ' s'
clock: 5 h 07 min
